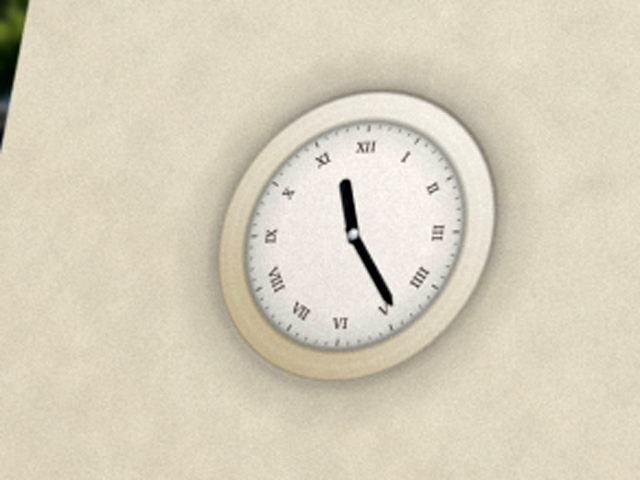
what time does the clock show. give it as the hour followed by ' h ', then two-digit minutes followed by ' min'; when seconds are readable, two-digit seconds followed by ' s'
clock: 11 h 24 min
